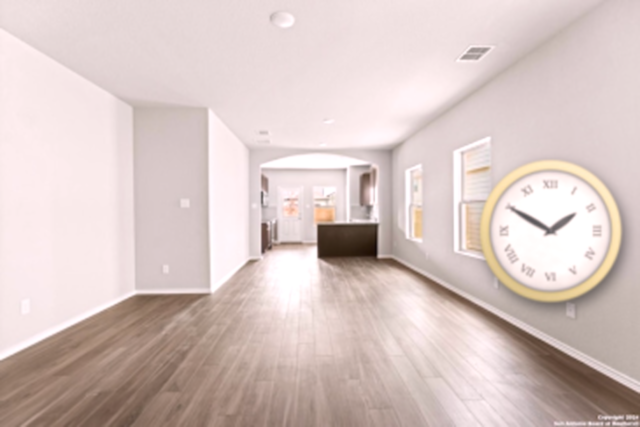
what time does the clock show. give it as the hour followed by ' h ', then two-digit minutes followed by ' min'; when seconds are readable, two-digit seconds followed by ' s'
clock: 1 h 50 min
